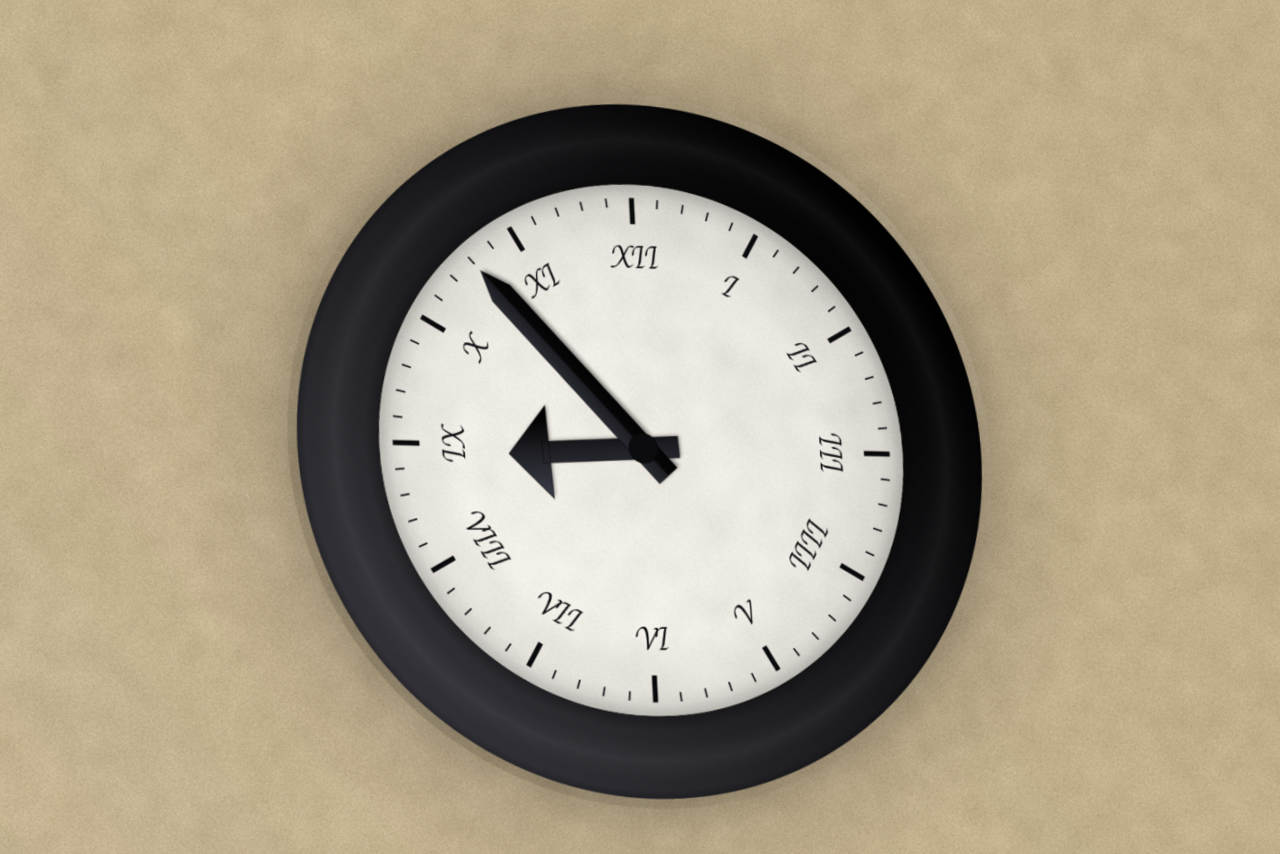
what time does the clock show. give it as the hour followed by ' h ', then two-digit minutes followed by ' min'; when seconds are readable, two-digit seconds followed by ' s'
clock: 8 h 53 min
